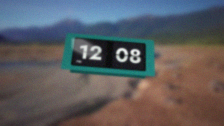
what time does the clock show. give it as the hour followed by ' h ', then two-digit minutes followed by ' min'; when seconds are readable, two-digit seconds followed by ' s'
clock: 12 h 08 min
